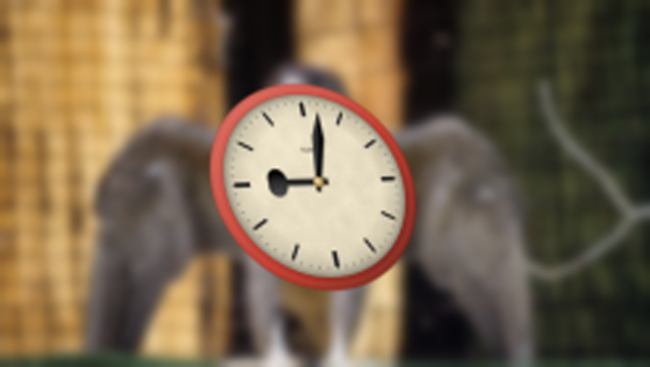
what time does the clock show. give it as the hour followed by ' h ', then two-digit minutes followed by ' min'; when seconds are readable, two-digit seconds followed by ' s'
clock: 9 h 02 min
